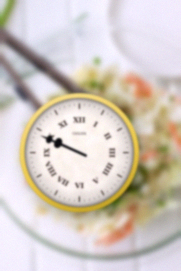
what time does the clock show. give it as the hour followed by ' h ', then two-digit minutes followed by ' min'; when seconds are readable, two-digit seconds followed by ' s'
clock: 9 h 49 min
